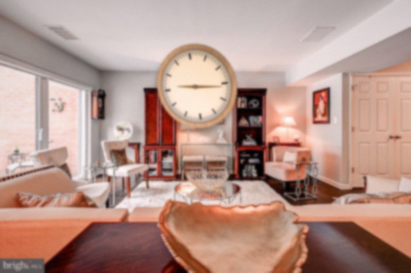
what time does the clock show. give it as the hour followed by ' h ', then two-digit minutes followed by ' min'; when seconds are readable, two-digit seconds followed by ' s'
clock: 9 h 16 min
